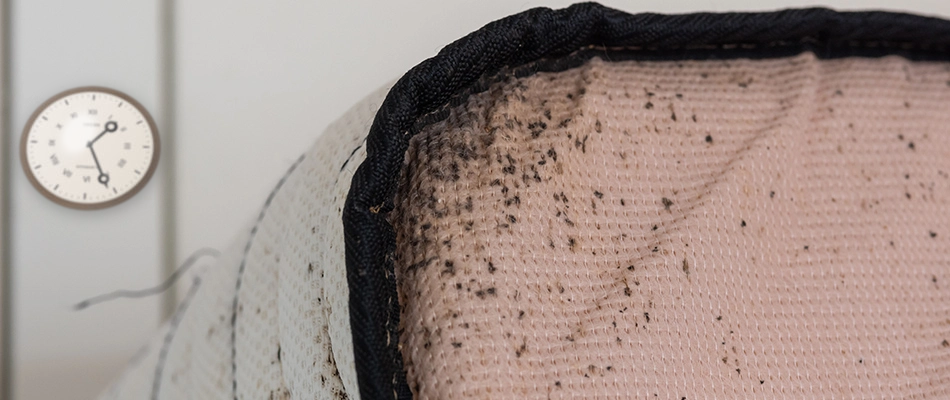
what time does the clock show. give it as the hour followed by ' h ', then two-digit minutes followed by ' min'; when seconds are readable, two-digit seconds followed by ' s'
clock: 1 h 26 min
